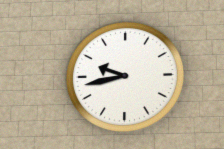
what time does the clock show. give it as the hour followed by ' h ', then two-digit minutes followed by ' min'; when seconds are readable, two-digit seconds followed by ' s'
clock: 9 h 43 min
